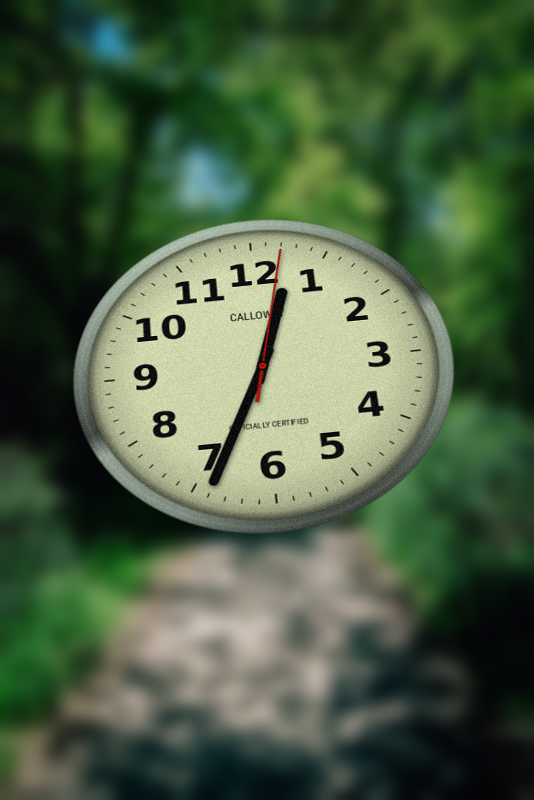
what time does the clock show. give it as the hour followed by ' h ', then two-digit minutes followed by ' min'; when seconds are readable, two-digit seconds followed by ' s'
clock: 12 h 34 min 02 s
